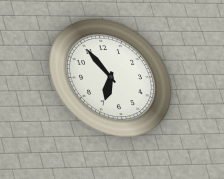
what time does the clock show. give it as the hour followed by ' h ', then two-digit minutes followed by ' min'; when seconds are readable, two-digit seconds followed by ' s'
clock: 6 h 55 min
